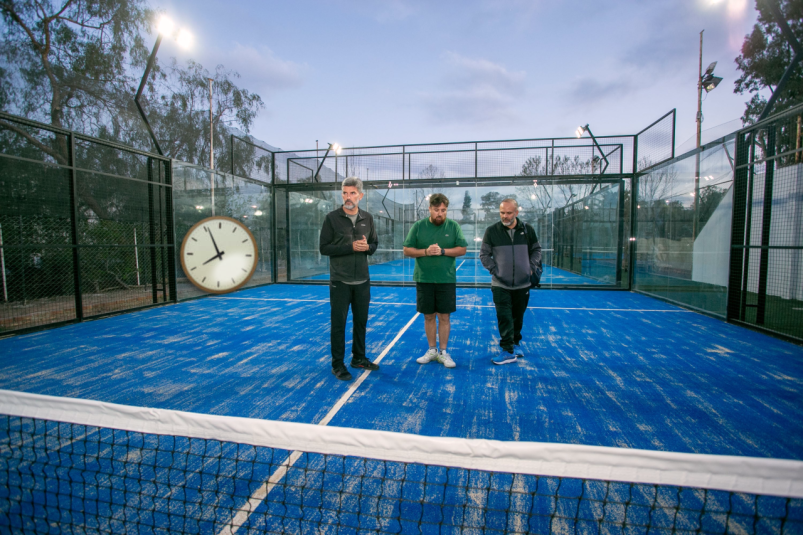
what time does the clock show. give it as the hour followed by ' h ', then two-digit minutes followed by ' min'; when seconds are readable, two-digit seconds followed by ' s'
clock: 7 h 56 min
